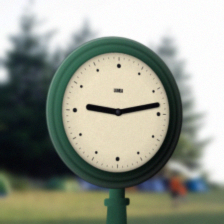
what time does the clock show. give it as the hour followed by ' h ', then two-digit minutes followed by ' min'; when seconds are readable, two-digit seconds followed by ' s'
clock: 9 h 13 min
